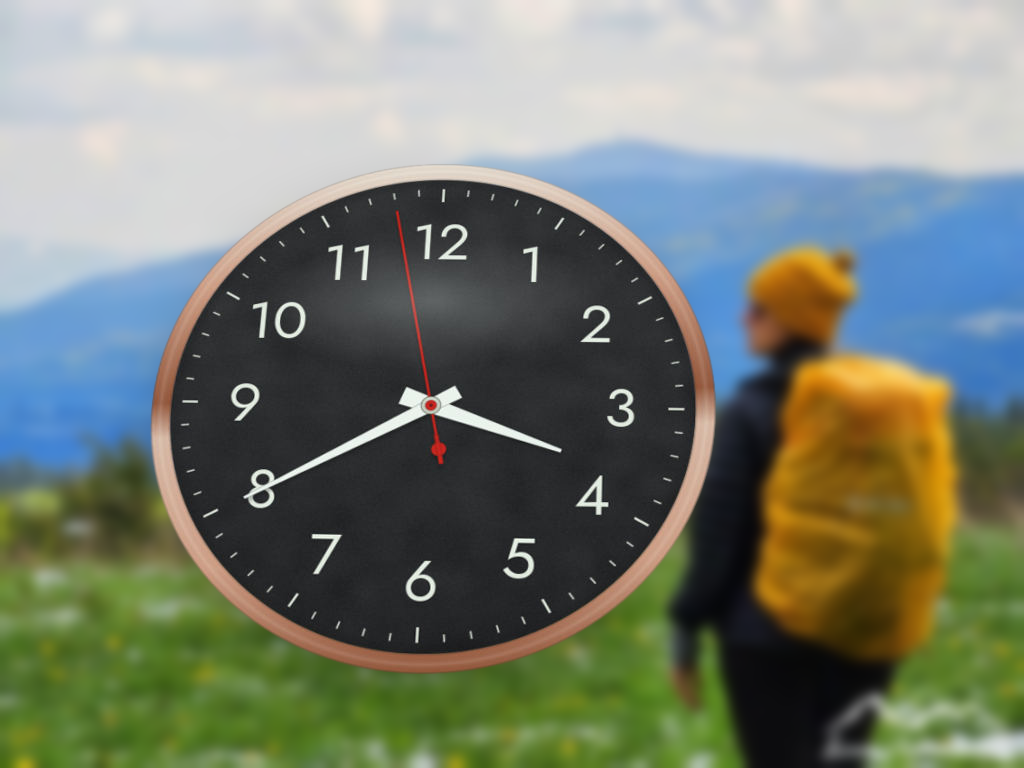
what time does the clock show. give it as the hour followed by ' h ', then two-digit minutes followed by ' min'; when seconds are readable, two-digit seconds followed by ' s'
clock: 3 h 39 min 58 s
